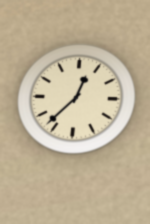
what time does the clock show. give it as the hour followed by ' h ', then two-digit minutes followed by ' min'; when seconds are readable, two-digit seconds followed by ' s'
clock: 12 h 37 min
